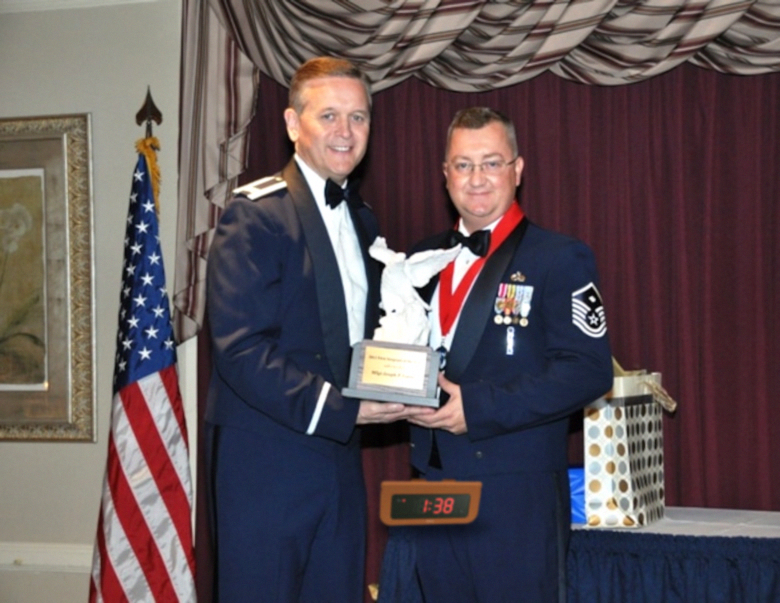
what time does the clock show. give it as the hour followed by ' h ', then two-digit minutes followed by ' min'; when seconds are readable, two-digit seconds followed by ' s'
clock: 1 h 38 min
